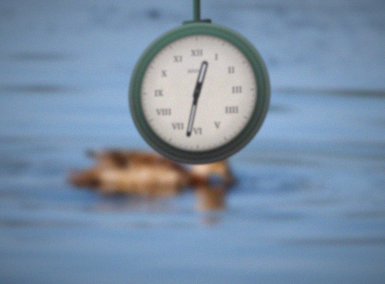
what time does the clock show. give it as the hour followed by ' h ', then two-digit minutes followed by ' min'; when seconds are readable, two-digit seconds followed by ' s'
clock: 12 h 32 min
